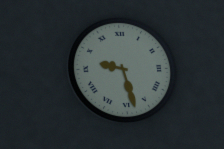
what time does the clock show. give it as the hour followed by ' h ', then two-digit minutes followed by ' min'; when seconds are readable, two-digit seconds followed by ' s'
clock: 9 h 28 min
